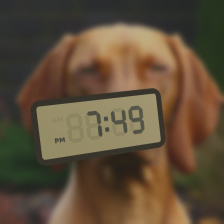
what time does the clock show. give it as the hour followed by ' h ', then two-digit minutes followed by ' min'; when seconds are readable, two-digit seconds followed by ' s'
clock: 7 h 49 min
